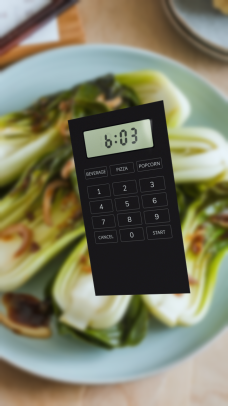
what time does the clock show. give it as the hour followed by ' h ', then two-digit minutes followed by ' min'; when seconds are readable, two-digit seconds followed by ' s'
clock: 6 h 03 min
